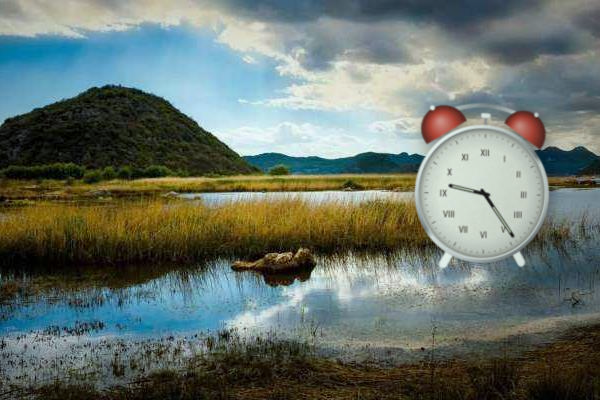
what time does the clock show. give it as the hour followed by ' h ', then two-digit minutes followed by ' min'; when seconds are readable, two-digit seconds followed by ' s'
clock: 9 h 24 min
